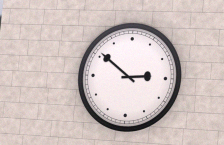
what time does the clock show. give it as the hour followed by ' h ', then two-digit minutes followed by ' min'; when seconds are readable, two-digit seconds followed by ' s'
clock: 2 h 51 min
